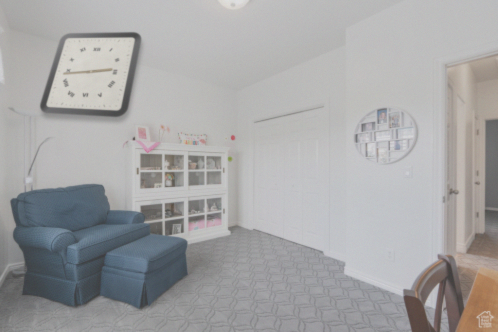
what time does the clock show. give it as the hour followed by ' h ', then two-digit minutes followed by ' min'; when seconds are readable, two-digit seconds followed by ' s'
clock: 2 h 44 min
